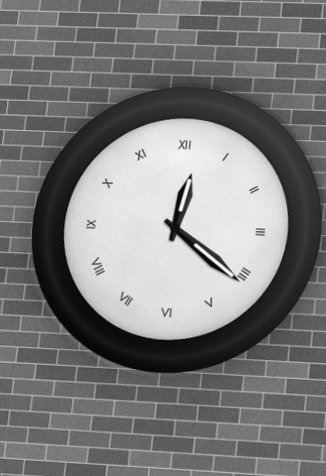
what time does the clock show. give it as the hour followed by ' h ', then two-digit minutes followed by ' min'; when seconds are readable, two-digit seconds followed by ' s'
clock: 12 h 21 min
